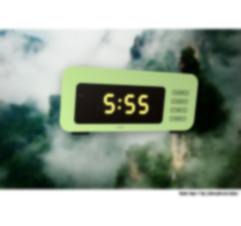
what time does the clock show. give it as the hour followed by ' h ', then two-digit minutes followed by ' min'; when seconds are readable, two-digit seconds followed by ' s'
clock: 5 h 55 min
